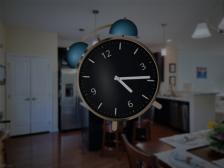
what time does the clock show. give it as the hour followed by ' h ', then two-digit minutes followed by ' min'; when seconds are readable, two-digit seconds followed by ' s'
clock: 5 h 19 min
